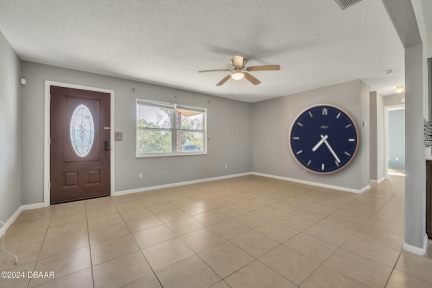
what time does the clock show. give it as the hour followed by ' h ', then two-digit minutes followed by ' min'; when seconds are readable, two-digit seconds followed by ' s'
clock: 7 h 24 min
